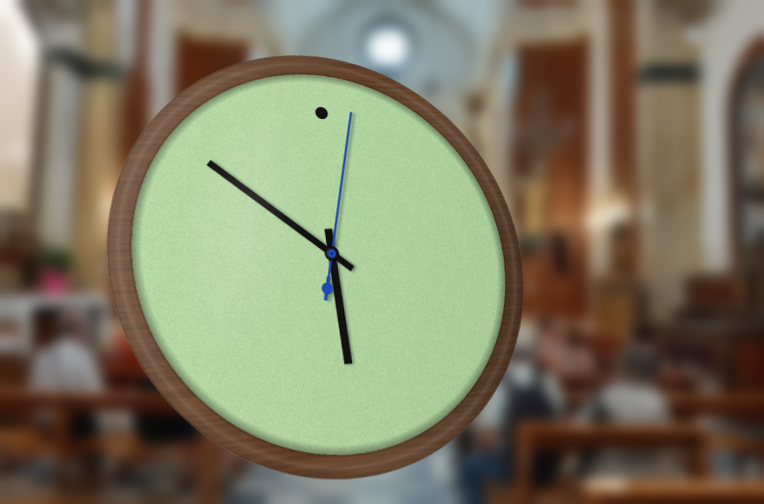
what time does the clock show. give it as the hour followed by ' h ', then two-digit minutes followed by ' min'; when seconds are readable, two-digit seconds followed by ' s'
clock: 5 h 51 min 02 s
